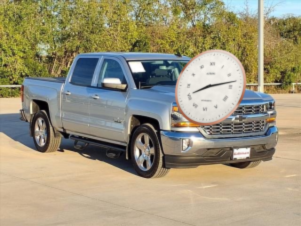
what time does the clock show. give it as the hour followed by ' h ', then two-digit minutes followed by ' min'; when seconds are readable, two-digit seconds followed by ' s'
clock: 8 h 13 min
